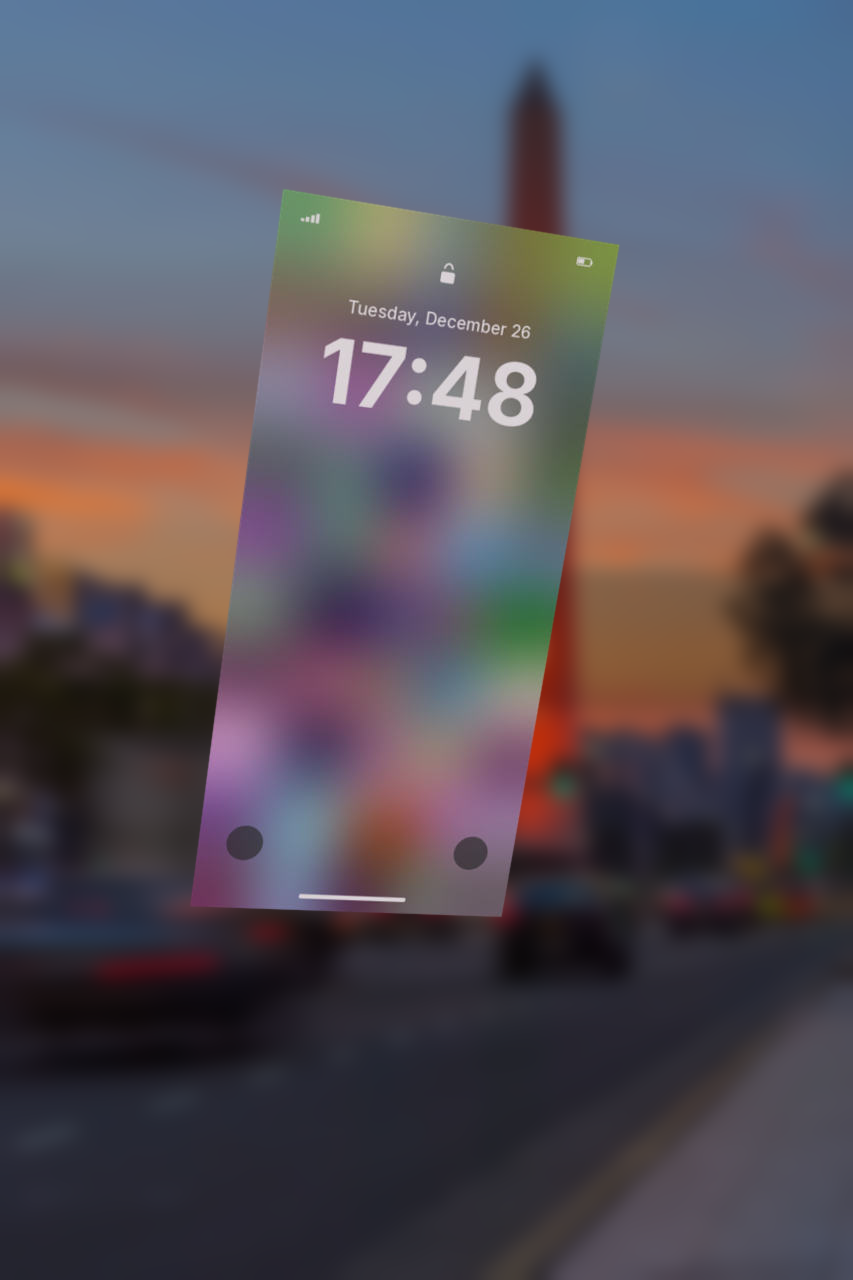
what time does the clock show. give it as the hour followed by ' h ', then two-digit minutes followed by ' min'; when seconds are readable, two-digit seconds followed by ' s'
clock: 17 h 48 min
